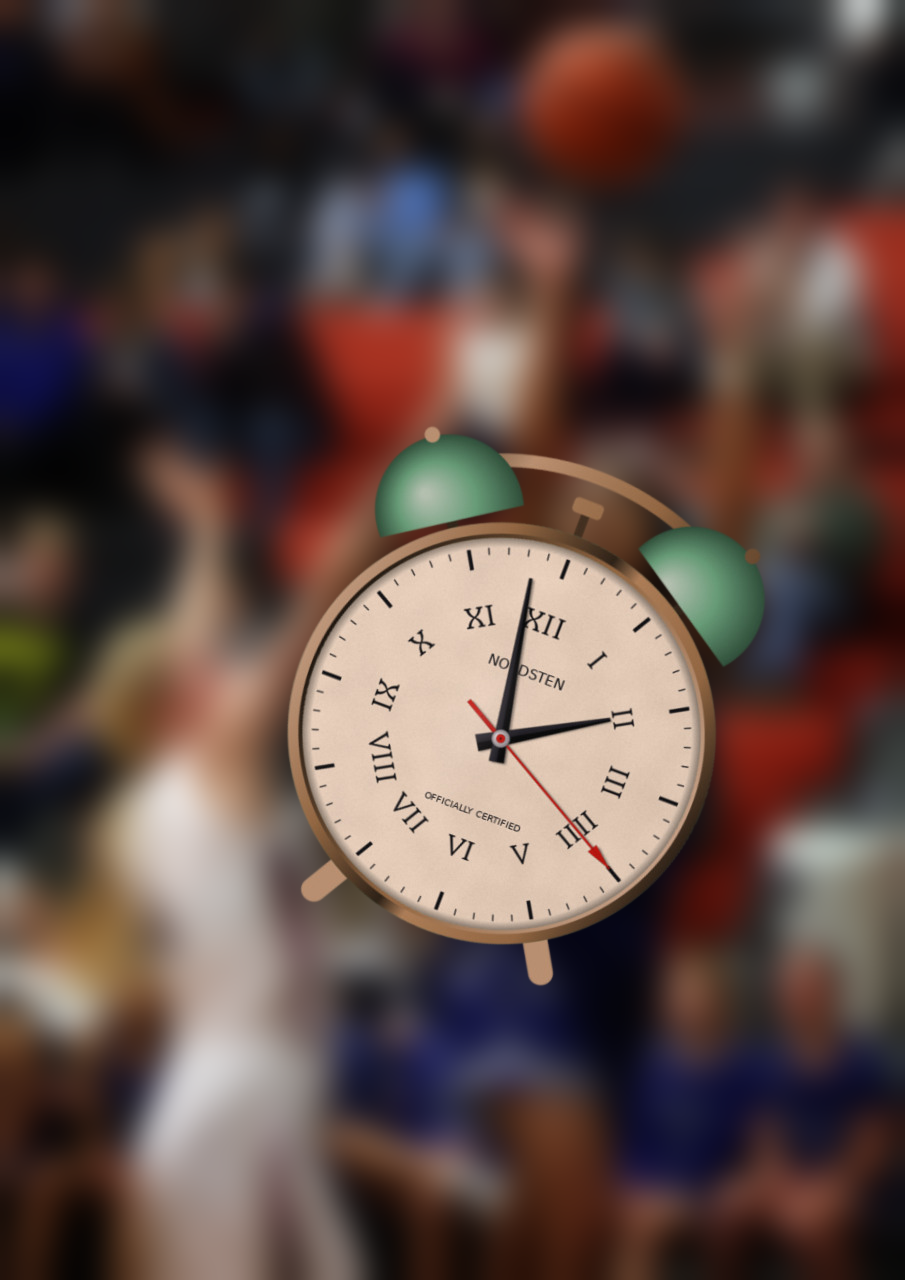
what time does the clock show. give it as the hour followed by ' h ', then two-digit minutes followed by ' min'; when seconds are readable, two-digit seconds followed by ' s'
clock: 1 h 58 min 20 s
